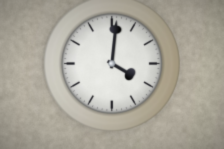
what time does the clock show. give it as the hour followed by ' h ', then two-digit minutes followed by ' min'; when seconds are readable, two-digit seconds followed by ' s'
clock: 4 h 01 min
